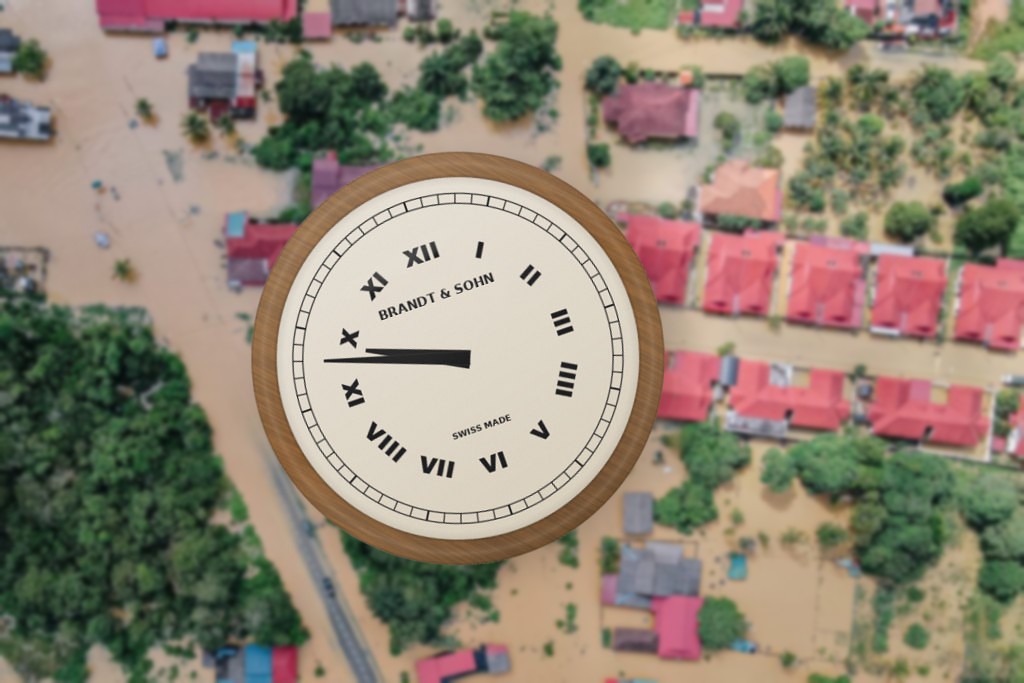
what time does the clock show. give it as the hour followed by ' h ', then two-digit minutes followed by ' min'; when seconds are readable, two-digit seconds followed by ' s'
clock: 9 h 48 min
